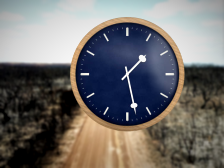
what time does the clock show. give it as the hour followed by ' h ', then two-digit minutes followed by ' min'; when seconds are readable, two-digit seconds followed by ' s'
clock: 1 h 28 min
